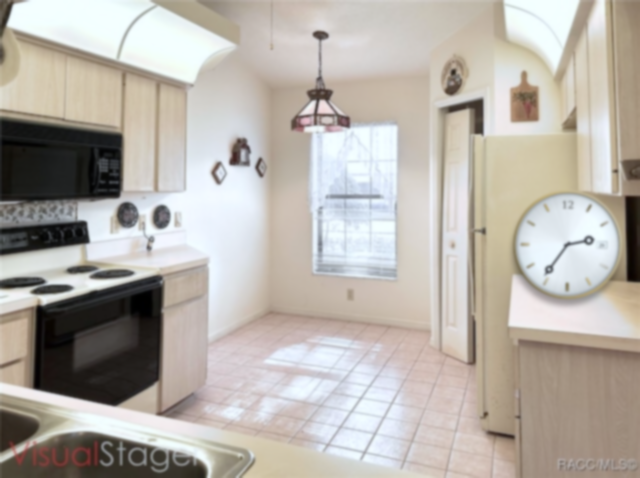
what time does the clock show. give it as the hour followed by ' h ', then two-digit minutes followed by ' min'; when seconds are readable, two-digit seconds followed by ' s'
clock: 2 h 36 min
